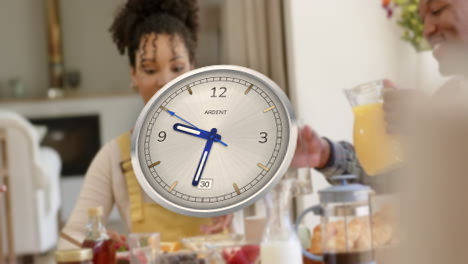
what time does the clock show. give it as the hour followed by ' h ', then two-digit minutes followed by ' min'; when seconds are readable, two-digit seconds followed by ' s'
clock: 9 h 31 min 50 s
